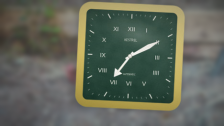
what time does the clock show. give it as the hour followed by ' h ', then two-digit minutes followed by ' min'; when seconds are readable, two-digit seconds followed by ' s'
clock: 7 h 10 min
